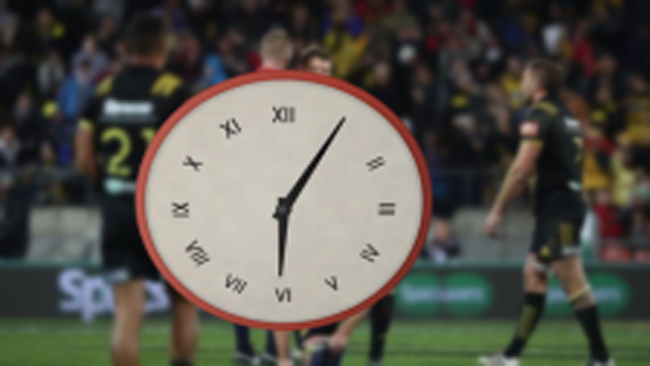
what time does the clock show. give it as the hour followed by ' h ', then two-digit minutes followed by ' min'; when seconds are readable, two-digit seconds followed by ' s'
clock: 6 h 05 min
